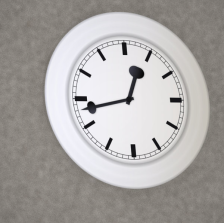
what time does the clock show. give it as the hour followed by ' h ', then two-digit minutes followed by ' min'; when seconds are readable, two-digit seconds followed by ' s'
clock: 12 h 43 min
